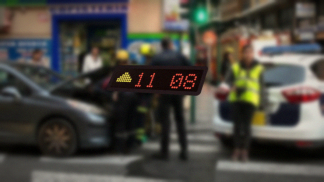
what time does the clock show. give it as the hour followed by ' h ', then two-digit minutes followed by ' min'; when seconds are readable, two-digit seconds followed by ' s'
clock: 11 h 08 min
